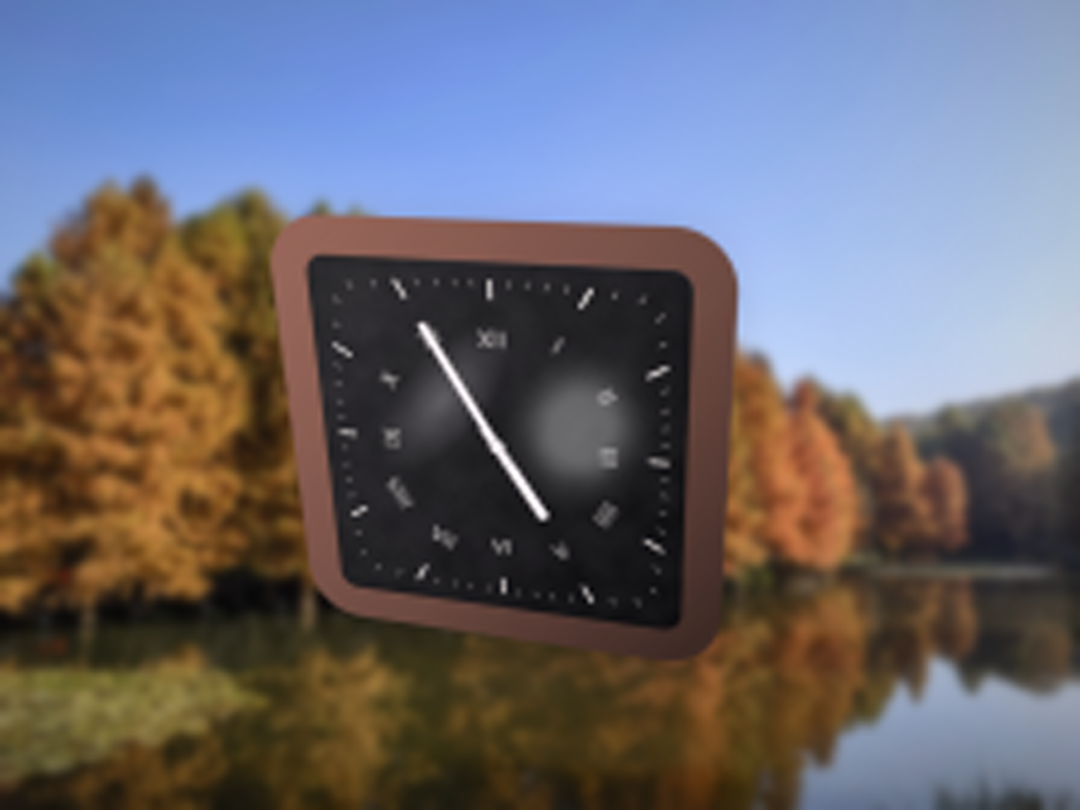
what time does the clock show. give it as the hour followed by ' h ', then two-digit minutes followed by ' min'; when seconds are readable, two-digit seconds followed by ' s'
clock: 4 h 55 min
